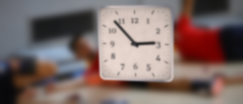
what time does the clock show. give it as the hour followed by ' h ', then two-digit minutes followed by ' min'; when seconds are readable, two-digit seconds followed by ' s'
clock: 2 h 53 min
